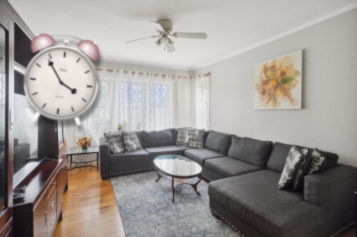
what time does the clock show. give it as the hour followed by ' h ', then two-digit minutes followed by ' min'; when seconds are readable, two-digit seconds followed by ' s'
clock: 3 h 54 min
